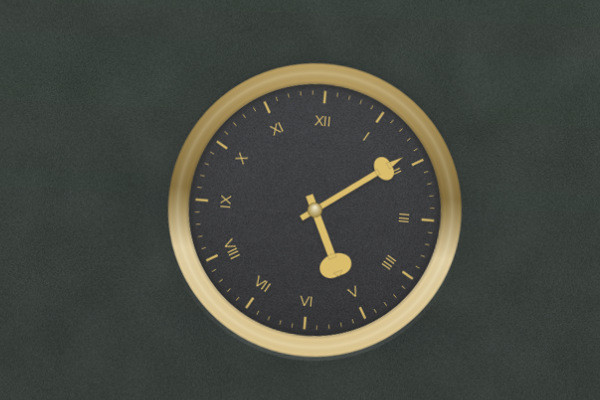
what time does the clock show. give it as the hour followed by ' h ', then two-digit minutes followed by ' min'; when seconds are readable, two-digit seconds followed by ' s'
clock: 5 h 09 min
